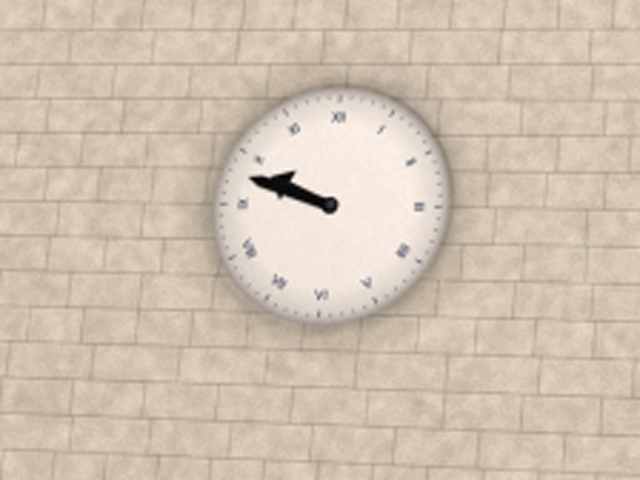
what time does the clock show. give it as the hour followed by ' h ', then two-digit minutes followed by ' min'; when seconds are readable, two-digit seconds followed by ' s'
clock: 9 h 48 min
